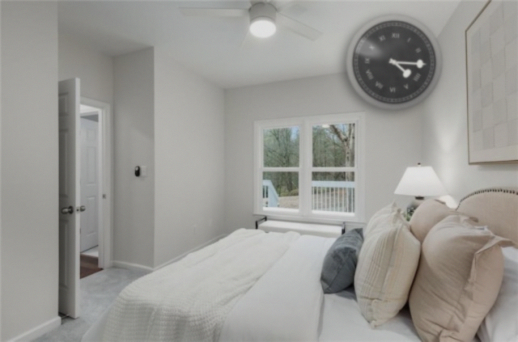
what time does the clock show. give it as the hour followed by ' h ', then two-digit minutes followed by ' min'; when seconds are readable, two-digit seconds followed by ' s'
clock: 4 h 15 min
